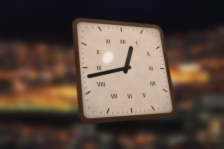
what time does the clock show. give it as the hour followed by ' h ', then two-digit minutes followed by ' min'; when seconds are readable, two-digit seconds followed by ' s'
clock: 12 h 43 min
